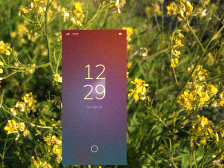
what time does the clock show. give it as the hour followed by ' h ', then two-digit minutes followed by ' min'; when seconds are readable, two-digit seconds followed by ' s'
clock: 12 h 29 min
